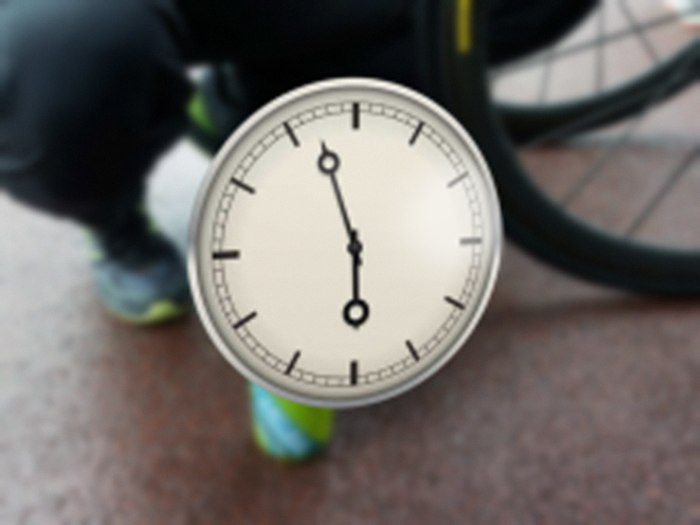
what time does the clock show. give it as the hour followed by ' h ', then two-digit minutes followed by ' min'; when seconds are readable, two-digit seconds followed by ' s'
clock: 5 h 57 min
